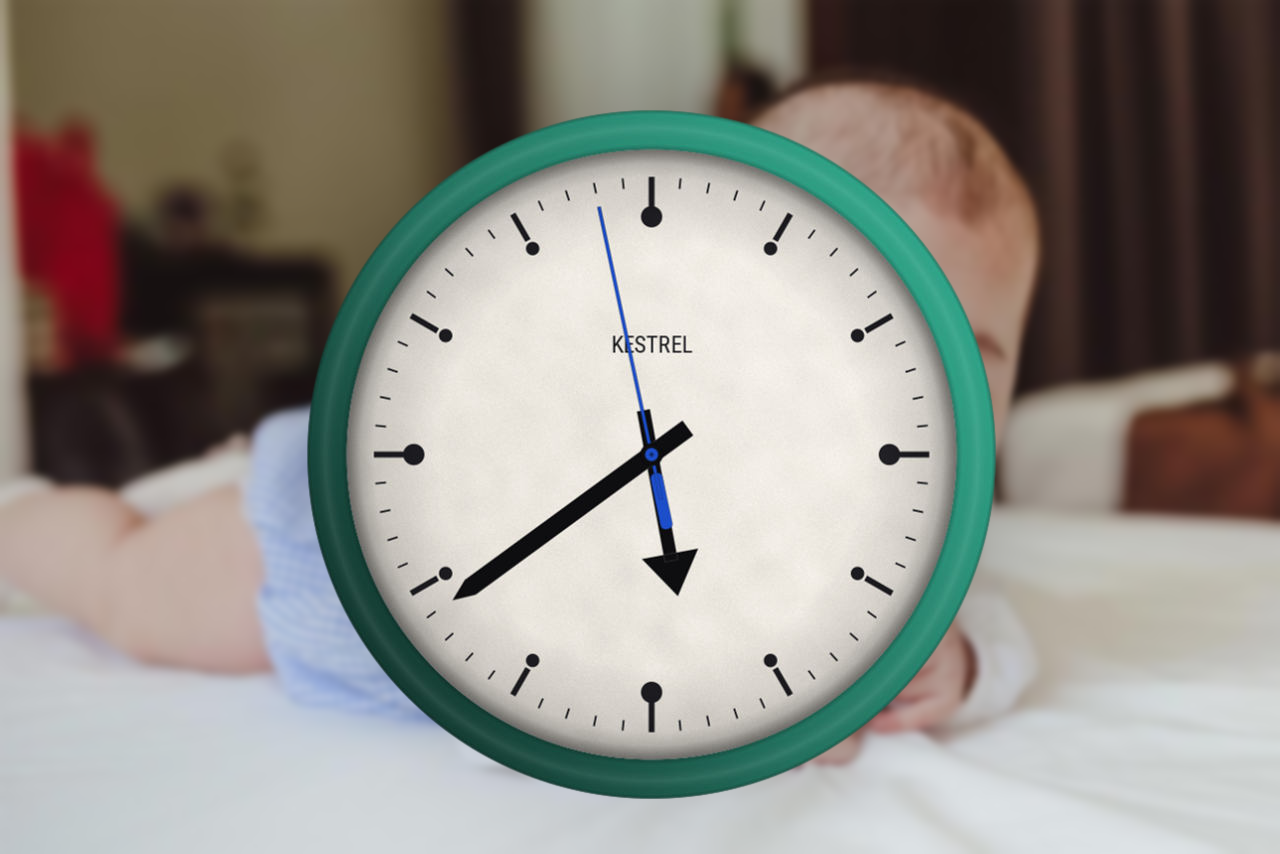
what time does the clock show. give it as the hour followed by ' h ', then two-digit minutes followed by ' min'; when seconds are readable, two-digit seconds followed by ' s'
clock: 5 h 38 min 58 s
